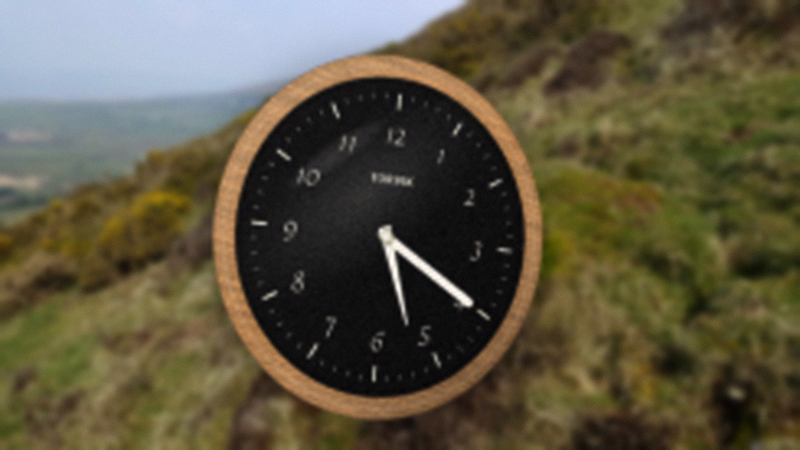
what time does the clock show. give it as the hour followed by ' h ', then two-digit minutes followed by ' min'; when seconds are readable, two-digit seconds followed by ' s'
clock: 5 h 20 min
